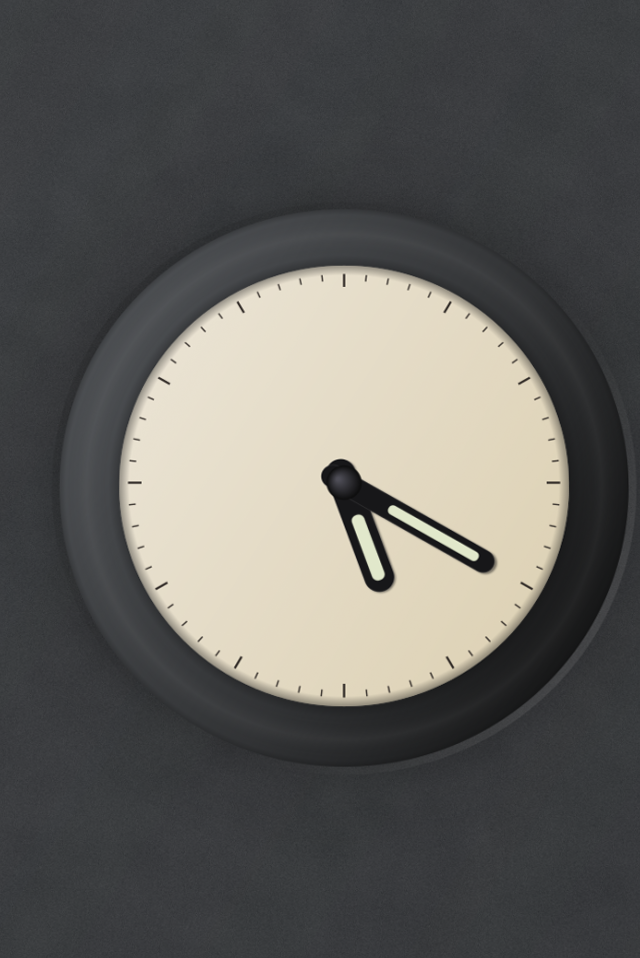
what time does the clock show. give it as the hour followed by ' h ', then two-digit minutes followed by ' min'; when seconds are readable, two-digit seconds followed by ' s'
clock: 5 h 20 min
